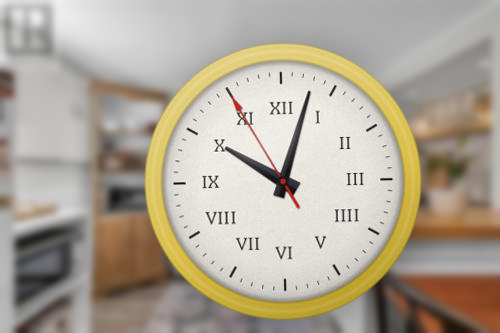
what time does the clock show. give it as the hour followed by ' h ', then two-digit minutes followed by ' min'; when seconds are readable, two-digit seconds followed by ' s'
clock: 10 h 02 min 55 s
